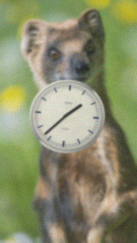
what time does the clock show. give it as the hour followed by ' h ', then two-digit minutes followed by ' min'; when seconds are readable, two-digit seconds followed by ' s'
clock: 1 h 37 min
